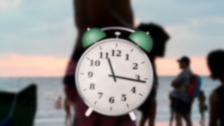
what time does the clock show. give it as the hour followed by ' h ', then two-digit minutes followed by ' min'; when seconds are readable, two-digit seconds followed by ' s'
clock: 11 h 16 min
